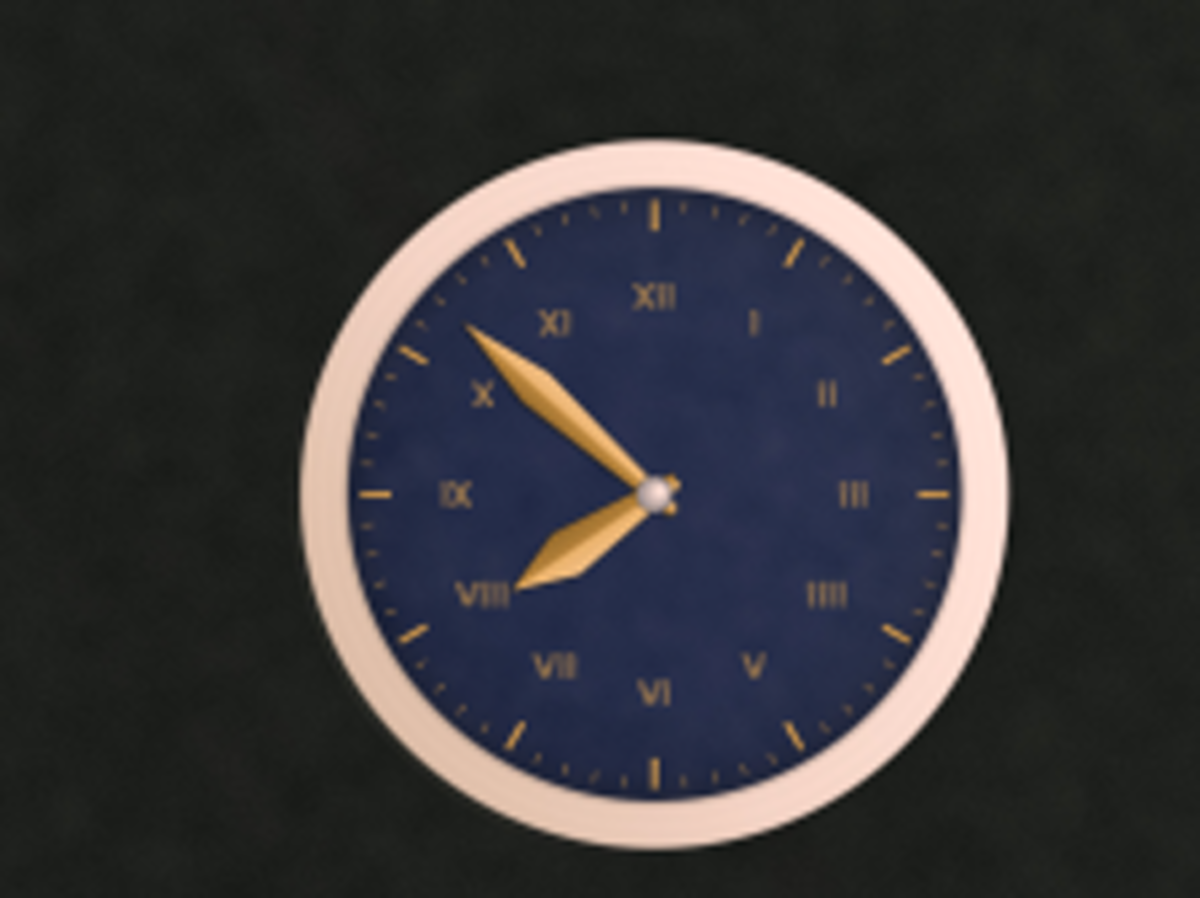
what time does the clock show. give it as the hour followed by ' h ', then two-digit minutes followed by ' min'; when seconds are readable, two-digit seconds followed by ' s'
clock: 7 h 52 min
